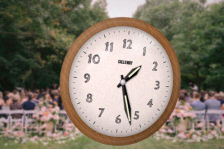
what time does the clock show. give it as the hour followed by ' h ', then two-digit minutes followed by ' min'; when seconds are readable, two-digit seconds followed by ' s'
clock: 1 h 27 min
